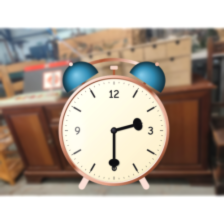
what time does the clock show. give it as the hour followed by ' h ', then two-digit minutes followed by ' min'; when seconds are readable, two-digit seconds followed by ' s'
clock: 2 h 30 min
